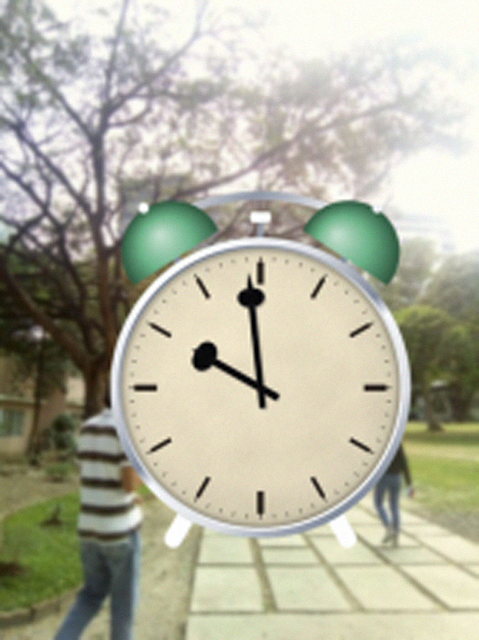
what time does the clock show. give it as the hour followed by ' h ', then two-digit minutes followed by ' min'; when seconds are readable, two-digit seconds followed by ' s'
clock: 9 h 59 min
